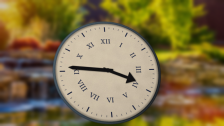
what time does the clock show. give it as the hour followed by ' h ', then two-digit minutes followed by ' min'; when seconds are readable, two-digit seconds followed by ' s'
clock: 3 h 46 min
